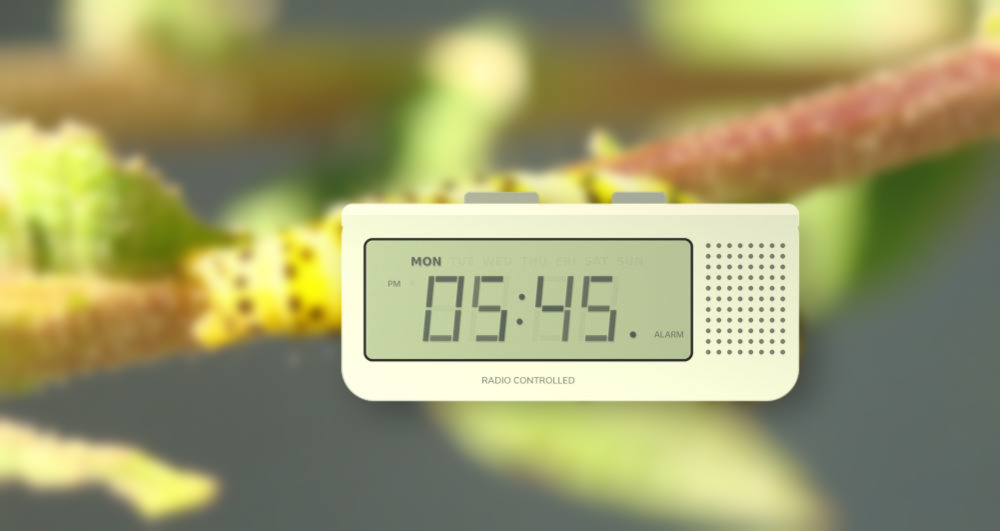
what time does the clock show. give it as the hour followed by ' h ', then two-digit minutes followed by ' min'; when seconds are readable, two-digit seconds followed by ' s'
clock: 5 h 45 min
